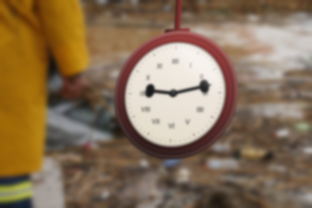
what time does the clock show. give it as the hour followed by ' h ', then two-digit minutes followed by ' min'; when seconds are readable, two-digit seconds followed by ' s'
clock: 9 h 13 min
